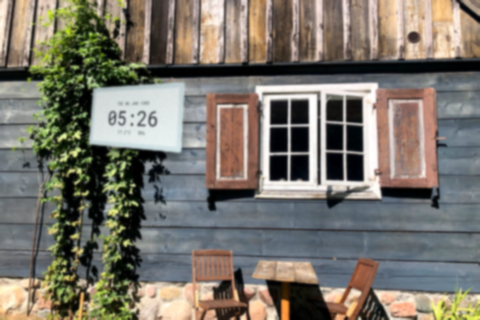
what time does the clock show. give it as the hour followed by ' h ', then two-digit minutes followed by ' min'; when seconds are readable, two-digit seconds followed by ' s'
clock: 5 h 26 min
